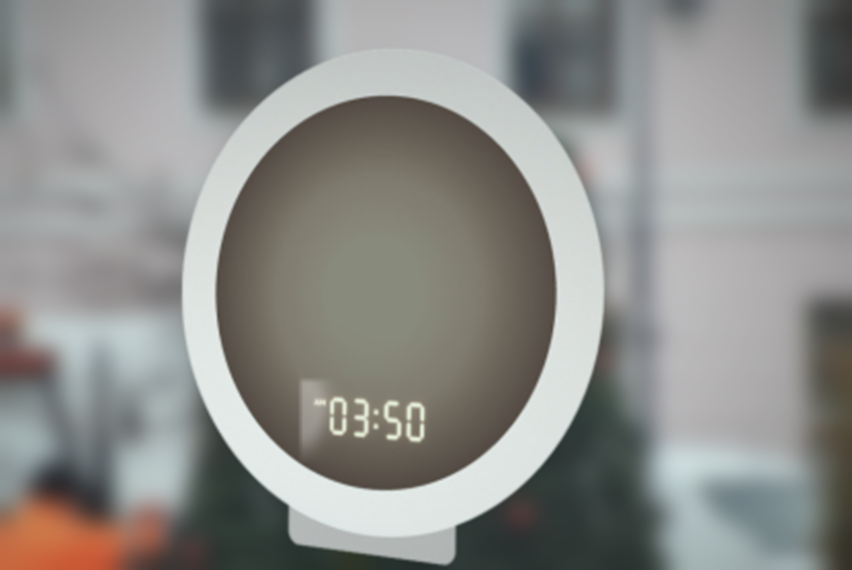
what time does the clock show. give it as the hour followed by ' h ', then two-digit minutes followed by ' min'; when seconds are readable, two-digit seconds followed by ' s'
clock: 3 h 50 min
